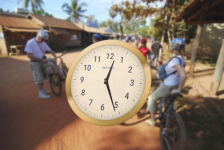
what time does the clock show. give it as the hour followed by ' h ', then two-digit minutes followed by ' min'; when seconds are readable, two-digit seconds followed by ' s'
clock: 12 h 26 min
